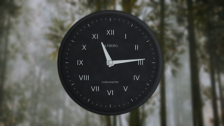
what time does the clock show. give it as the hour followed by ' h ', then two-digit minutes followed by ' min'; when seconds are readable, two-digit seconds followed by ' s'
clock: 11 h 14 min
